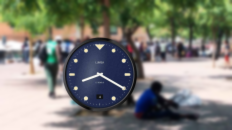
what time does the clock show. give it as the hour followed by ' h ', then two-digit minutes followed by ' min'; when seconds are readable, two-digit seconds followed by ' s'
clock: 8 h 20 min
